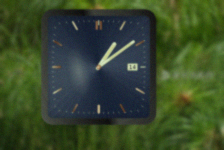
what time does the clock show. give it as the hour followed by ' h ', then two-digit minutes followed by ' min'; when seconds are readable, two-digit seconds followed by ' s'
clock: 1 h 09 min
